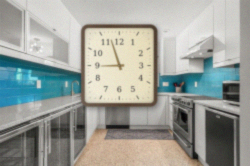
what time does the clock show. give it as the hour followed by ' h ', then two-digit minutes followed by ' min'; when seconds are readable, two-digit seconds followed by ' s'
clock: 8 h 57 min
